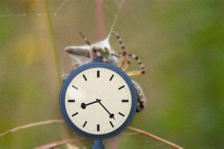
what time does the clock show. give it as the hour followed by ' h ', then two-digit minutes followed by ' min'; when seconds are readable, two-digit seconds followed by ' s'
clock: 8 h 23 min
